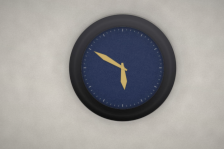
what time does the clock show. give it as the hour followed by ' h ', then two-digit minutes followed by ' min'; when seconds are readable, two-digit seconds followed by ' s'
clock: 5 h 50 min
